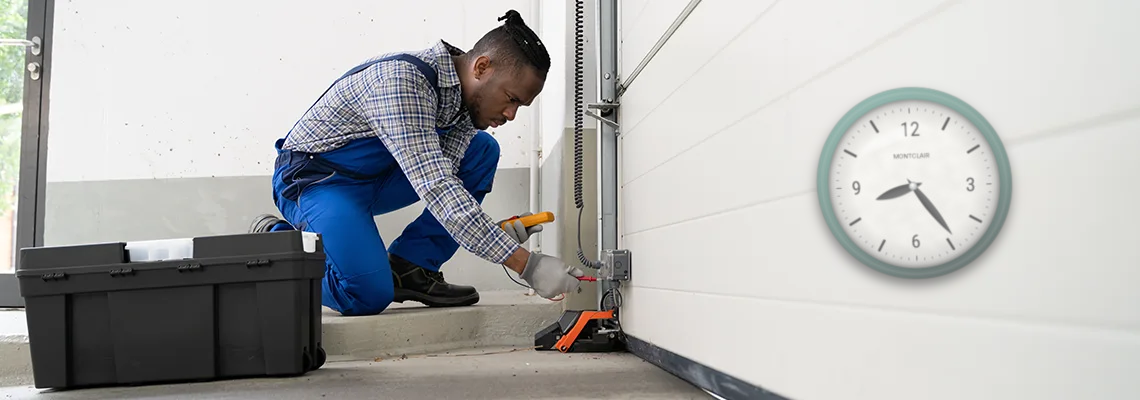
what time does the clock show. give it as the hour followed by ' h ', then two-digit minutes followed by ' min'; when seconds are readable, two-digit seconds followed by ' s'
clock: 8 h 24 min
